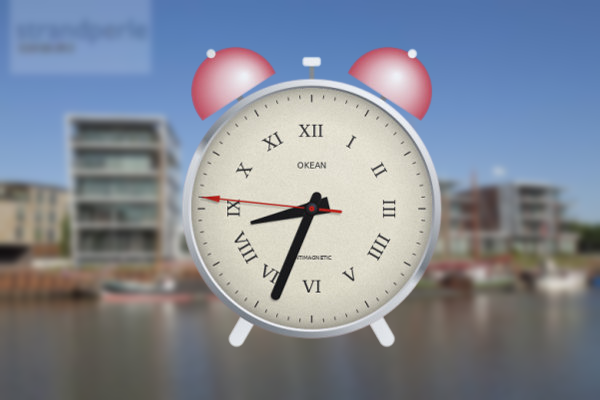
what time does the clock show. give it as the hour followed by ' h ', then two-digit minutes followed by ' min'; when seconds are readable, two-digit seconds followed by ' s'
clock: 8 h 33 min 46 s
